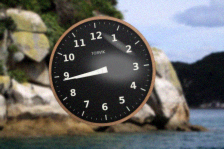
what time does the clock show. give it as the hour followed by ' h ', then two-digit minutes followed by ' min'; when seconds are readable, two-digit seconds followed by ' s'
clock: 8 h 44 min
